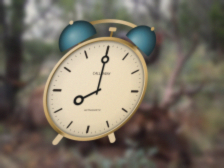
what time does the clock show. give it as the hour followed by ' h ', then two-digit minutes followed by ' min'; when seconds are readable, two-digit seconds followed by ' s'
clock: 8 h 00 min
